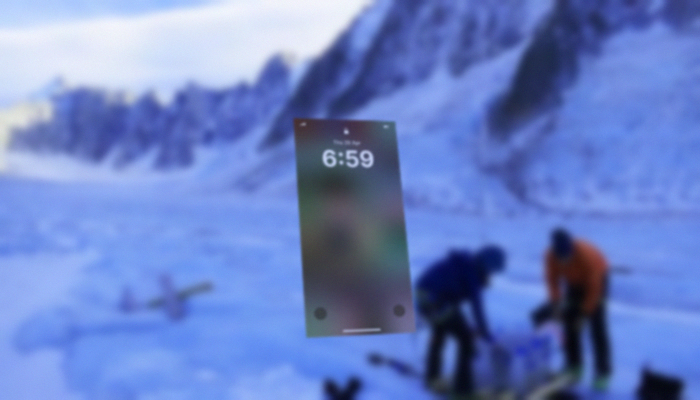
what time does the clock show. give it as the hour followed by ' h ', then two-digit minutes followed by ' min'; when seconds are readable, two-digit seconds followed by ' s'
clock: 6 h 59 min
